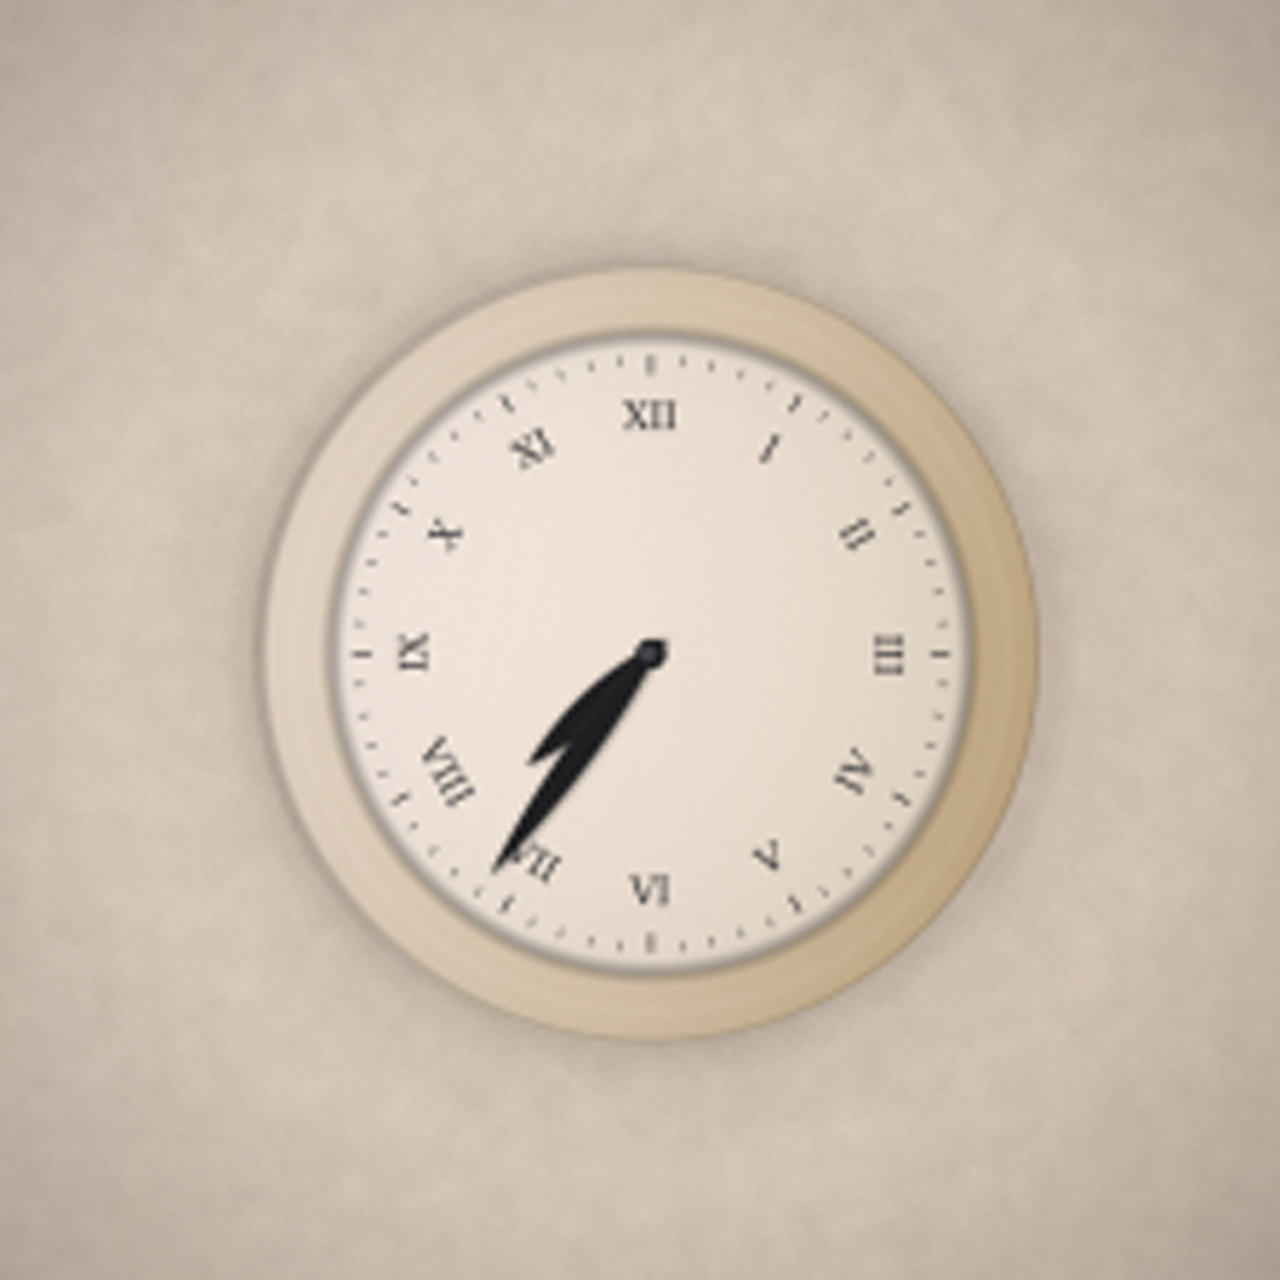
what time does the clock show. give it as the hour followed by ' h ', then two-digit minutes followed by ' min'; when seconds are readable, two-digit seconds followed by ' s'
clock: 7 h 36 min
